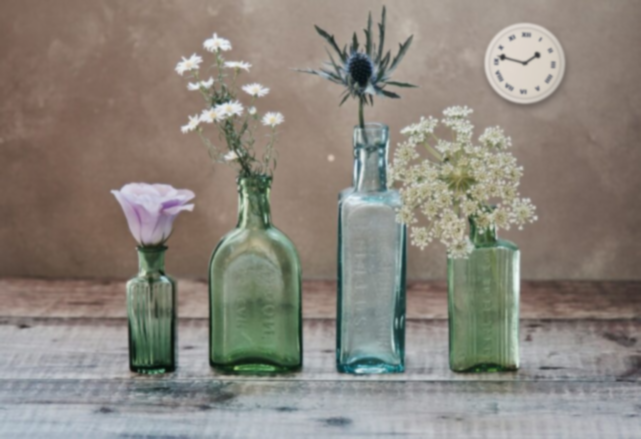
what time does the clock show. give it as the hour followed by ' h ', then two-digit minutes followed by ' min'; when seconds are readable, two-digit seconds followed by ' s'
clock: 1 h 47 min
